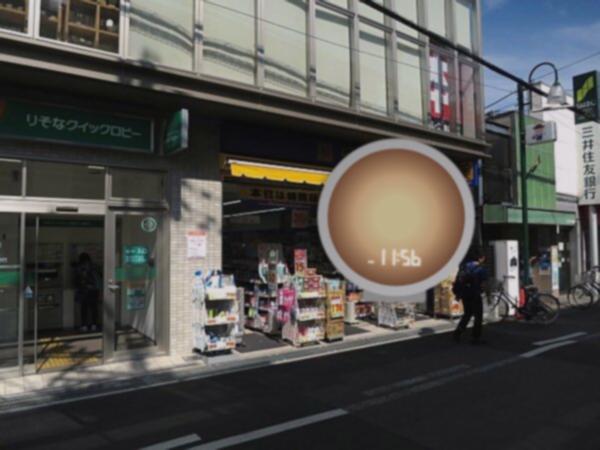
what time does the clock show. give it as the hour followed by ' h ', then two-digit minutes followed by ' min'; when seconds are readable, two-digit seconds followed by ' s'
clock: 11 h 56 min
